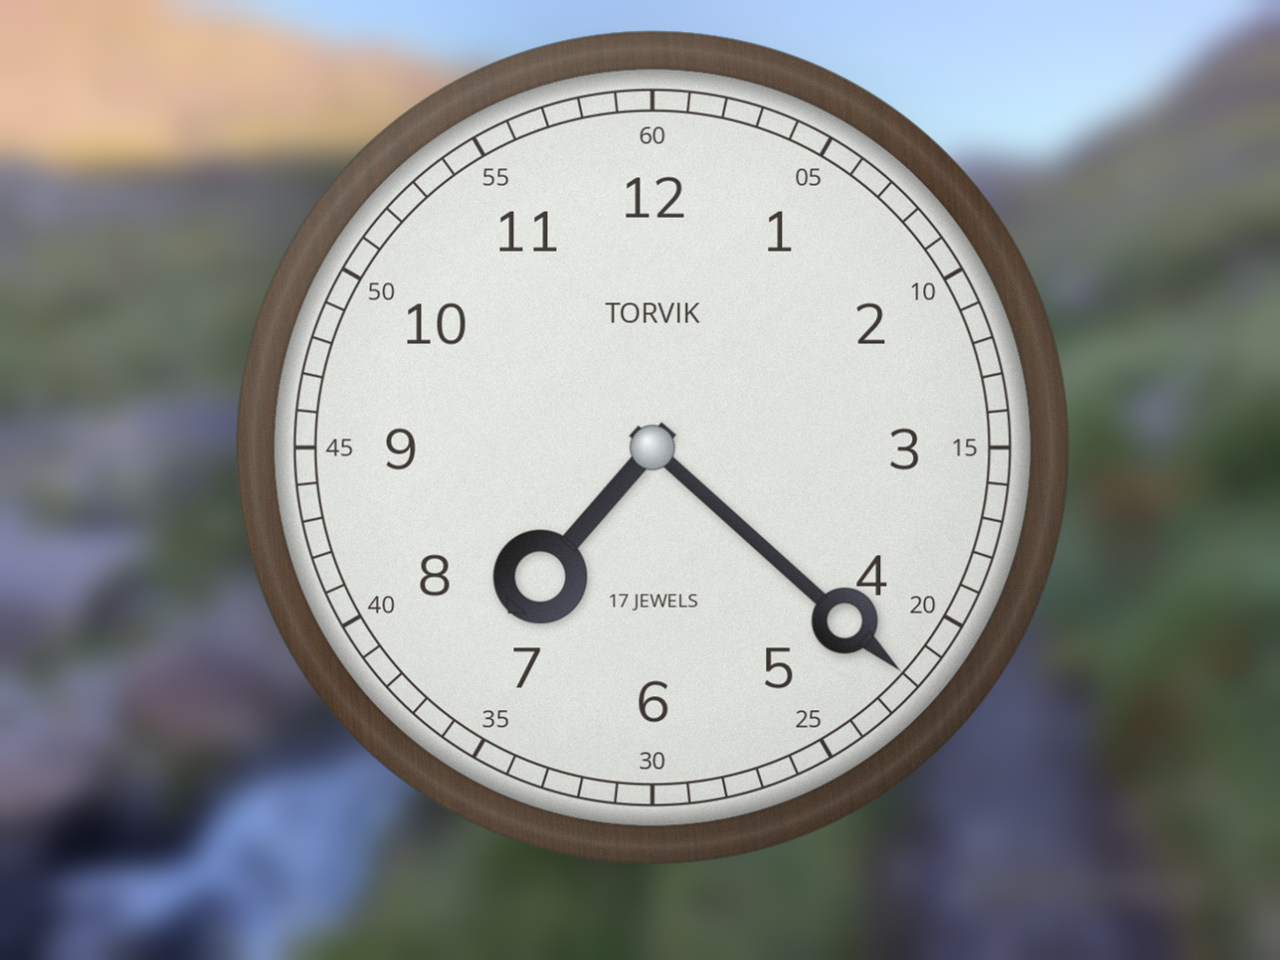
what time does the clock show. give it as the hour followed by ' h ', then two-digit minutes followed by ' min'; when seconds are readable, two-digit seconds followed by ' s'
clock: 7 h 22 min
